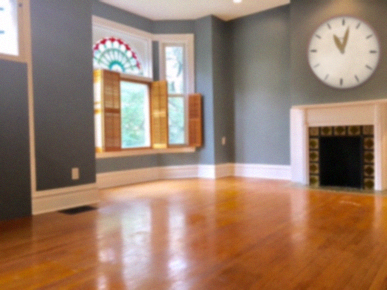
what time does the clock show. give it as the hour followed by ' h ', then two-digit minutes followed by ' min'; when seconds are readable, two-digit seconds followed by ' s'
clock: 11 h 02 min
